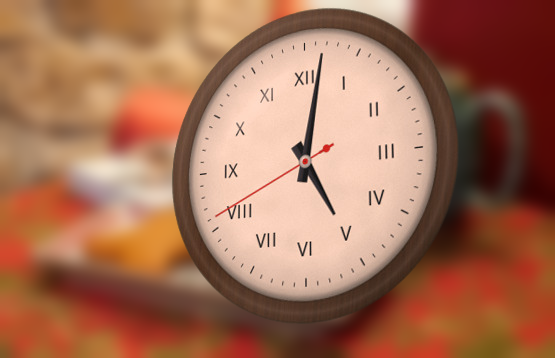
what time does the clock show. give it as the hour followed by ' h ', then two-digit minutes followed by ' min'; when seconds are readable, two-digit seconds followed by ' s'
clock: 5 h 01 min 41 s
